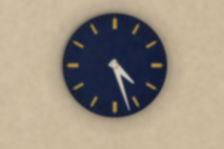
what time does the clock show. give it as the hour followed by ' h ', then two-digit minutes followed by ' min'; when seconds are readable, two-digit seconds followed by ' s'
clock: 4 h 27 min
